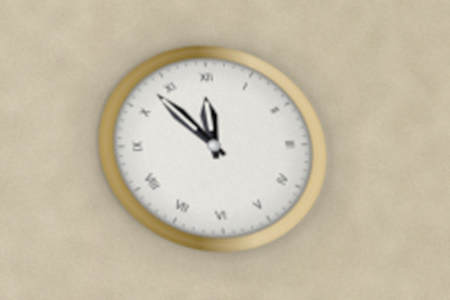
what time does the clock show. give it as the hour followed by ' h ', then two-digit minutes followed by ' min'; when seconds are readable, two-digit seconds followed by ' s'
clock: 11 h 53 min
